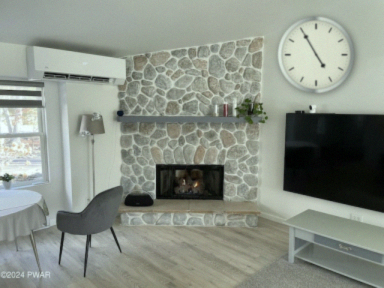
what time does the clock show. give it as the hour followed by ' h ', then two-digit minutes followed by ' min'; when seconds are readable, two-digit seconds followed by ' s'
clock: 4 h 55 min
